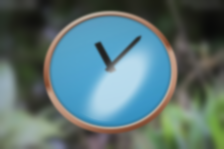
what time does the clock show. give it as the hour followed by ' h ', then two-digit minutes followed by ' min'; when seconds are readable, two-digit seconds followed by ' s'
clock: 11 h 07 min
